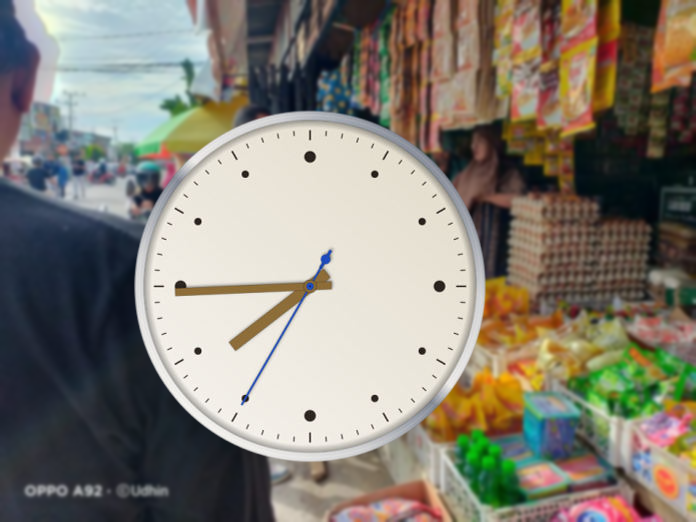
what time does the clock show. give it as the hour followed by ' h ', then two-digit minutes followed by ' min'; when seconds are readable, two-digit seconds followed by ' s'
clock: 7 h 44 min 35 s
